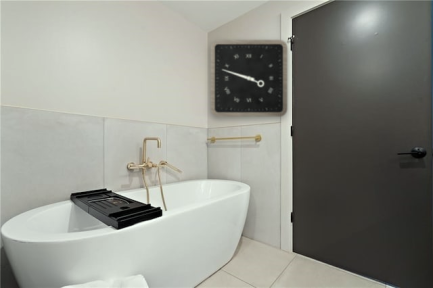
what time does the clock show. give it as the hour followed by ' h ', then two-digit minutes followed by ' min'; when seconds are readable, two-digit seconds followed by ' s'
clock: 3 h 48 min
